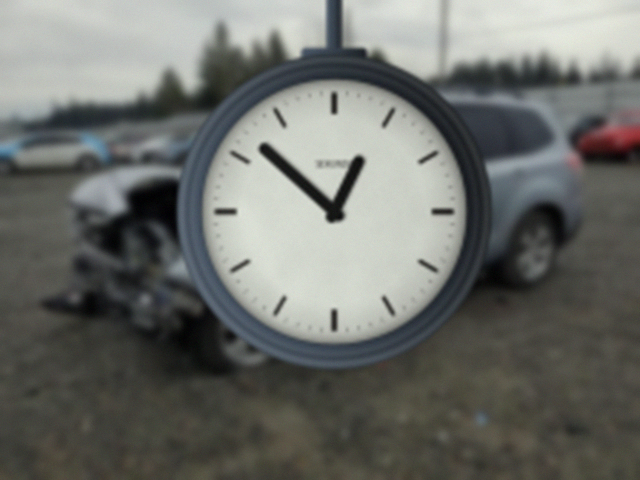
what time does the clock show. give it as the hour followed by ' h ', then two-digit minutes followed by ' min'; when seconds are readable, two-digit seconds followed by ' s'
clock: 12 h 52 min
